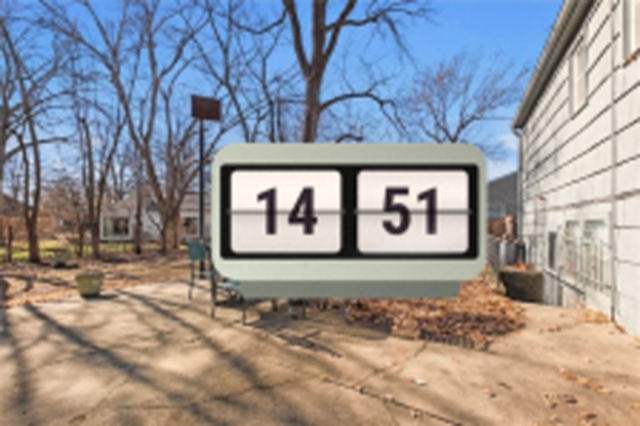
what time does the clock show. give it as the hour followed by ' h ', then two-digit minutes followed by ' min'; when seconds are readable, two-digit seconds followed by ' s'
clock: 14 h 51 min
